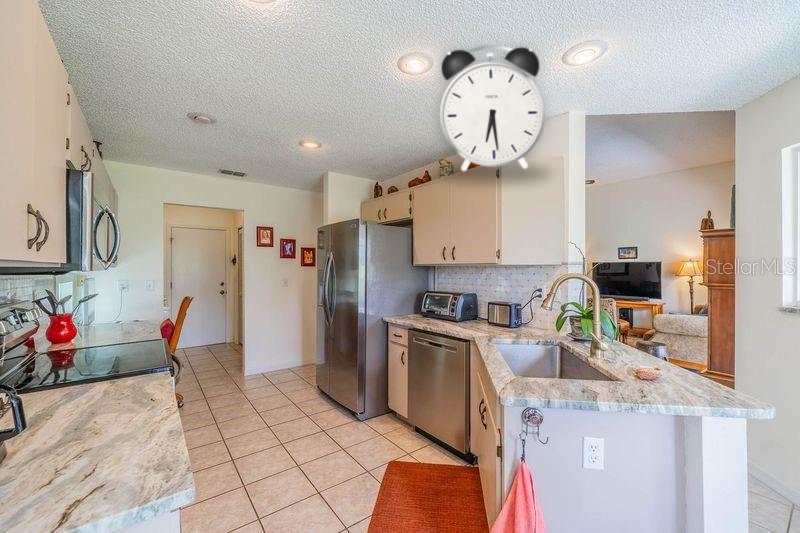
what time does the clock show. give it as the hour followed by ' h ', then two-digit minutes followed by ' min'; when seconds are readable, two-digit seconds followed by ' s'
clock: 6 h 29 min
